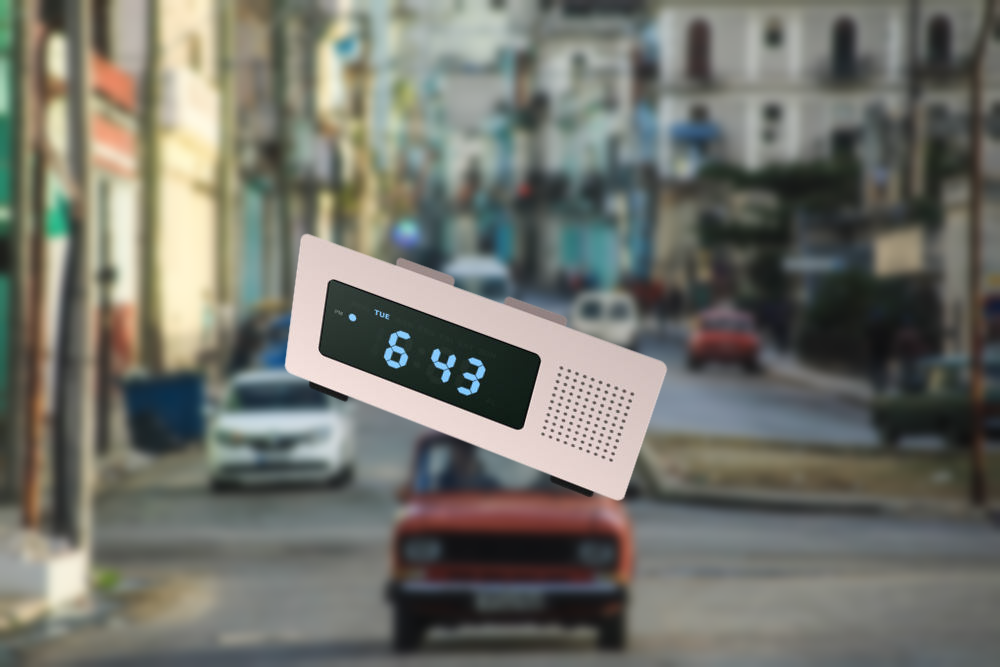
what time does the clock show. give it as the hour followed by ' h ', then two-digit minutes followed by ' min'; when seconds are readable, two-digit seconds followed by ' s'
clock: 6 h 43 min
